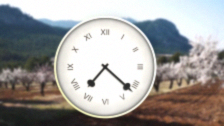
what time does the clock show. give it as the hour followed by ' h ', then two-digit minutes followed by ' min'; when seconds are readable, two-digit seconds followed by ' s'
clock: 7 h 22 min
